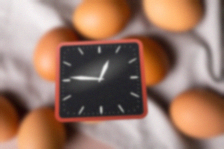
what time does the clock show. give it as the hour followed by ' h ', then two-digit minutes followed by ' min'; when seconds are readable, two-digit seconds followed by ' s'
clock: 12 h 46 min
